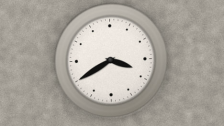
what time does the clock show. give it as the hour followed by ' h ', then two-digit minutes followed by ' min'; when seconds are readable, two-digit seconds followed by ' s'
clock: 3 h 40 min
